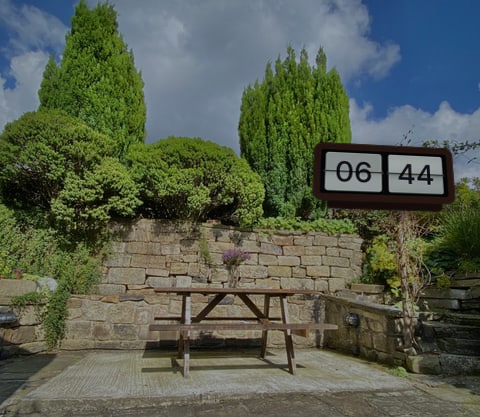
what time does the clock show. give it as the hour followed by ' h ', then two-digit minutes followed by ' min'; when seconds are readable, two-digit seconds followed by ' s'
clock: 6 h 44 min
